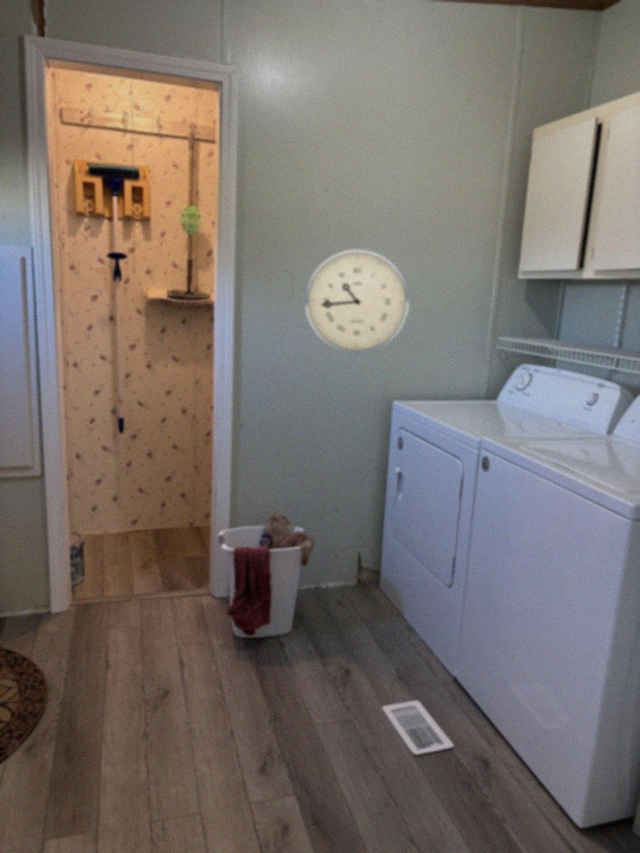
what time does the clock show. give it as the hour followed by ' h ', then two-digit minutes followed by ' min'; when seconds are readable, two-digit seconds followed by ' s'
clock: 10 h 44 min
